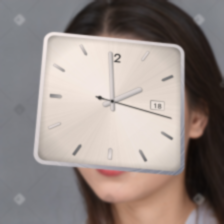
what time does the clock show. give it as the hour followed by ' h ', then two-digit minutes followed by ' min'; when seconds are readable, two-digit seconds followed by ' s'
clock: 1 h 59 min 17 s
